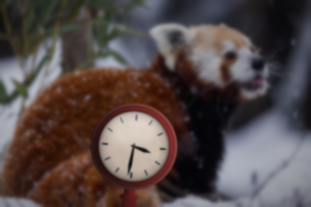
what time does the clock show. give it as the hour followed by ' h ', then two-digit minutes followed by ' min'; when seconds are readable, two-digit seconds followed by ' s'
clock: 3 h 31 min
